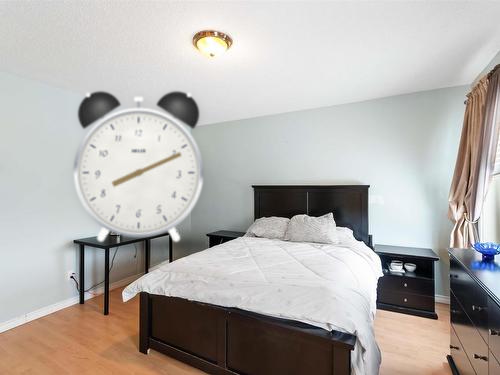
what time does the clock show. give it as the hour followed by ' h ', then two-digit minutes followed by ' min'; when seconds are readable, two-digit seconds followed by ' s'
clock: 8 h 11 min
